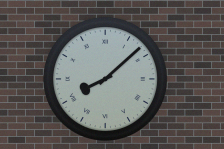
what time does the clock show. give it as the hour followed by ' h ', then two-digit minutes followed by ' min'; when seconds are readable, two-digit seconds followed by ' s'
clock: 8 h 08 min
